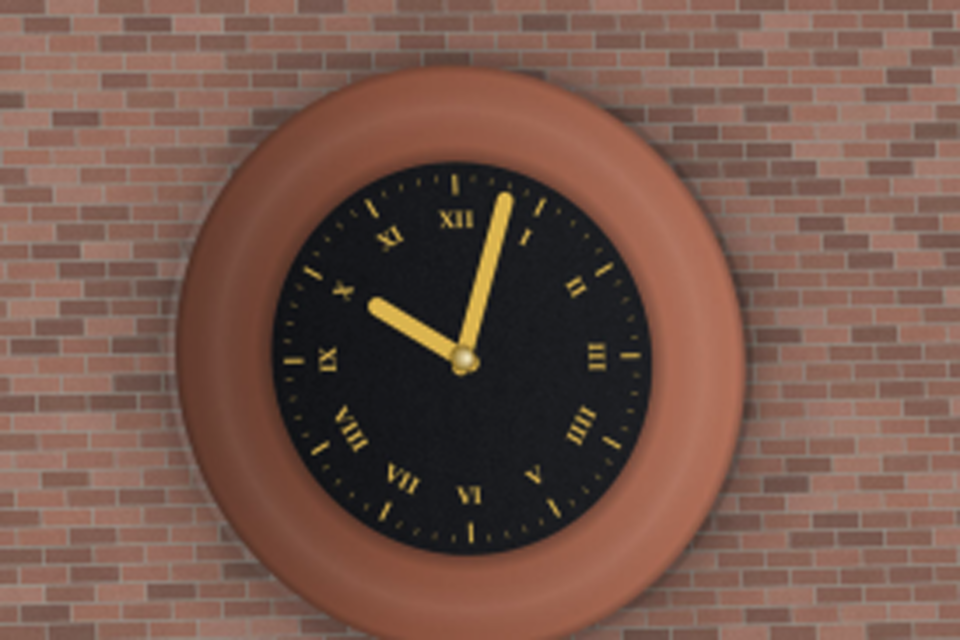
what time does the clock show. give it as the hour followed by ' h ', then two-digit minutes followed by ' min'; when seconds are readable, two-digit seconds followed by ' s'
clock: 10 h 03 min
